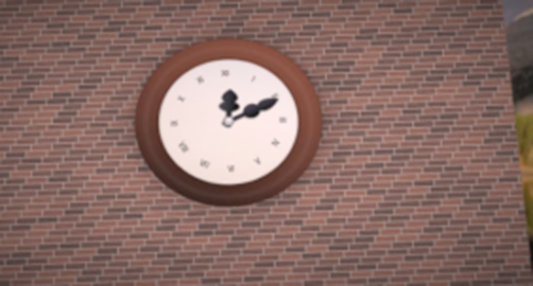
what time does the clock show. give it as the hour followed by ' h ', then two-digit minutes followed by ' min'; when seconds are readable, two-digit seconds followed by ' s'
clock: 12 h 11 min
